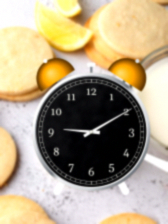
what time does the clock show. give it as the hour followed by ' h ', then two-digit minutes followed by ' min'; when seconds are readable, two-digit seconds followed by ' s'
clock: 9 h 10 min
